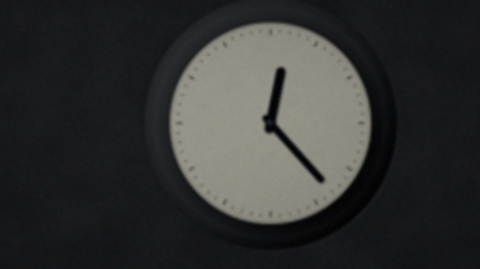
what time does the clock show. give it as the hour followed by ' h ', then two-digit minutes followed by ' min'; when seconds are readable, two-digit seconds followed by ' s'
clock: 12 h 23 min
